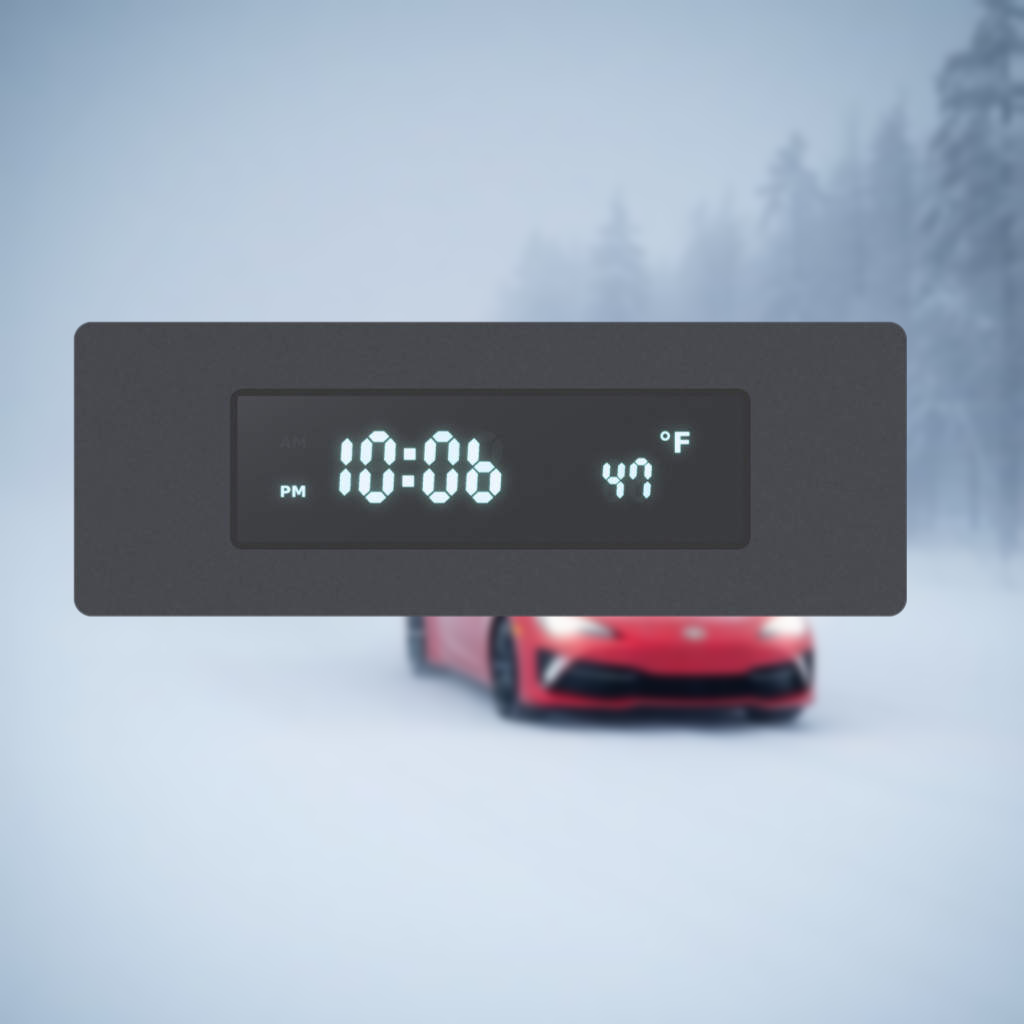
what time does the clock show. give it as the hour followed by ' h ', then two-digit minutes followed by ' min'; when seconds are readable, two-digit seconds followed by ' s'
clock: 10 h 06 min
